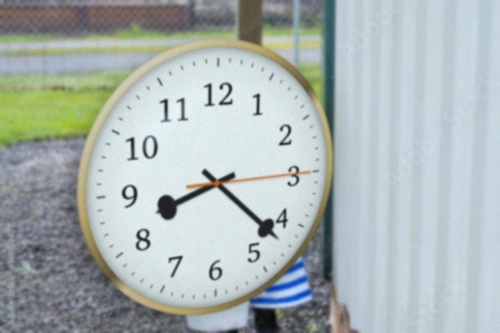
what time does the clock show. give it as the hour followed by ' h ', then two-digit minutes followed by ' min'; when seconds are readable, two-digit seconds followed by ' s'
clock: 8 h 22 min 15 s
